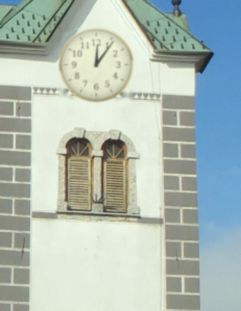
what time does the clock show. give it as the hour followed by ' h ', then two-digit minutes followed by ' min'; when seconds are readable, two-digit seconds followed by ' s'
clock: 12 h 06 min
